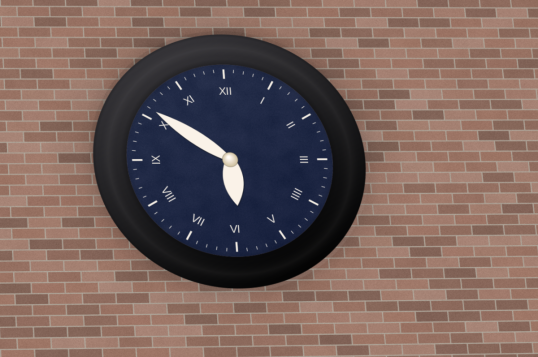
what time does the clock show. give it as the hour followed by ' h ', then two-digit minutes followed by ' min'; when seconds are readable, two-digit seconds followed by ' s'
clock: 5 h 51 min
